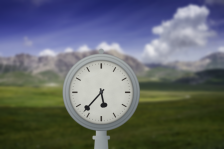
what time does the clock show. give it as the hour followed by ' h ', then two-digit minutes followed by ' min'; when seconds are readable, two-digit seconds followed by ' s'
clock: 5 h 37 min
